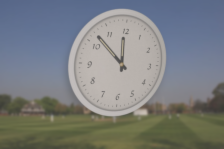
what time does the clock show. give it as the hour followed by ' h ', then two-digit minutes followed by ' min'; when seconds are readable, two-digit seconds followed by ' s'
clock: 11 h 52 min
